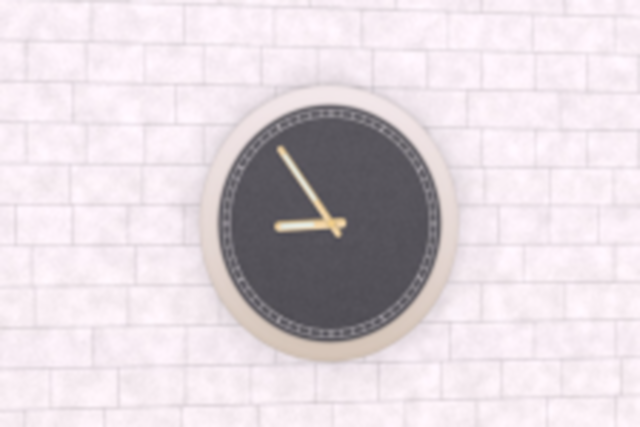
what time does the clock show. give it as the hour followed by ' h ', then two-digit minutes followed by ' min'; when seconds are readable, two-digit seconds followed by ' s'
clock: 8 h 54 min
